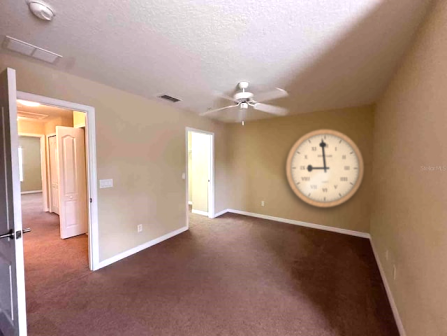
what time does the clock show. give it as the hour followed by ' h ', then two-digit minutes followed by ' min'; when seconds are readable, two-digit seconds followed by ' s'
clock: 8 h 59 min
